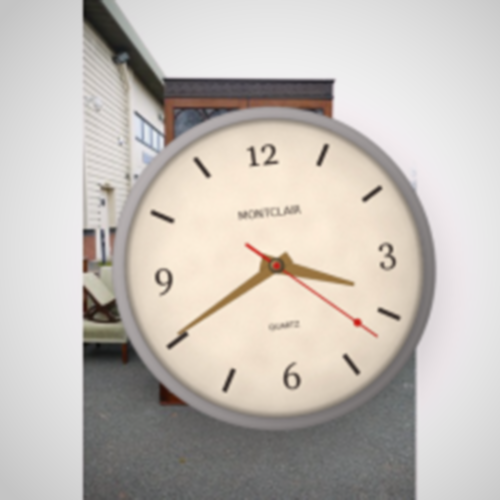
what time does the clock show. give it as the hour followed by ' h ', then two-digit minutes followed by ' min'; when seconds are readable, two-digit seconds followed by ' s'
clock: 3 h 40 min 22 s
